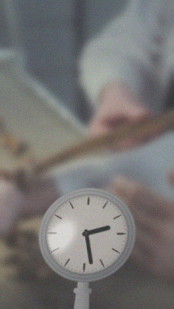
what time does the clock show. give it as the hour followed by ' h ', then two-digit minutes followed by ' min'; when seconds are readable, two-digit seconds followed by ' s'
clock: 2 h 28 min
